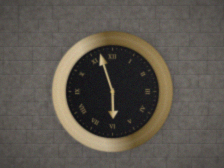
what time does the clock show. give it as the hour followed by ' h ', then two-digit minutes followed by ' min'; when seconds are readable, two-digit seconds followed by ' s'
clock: 5 h 57 min
